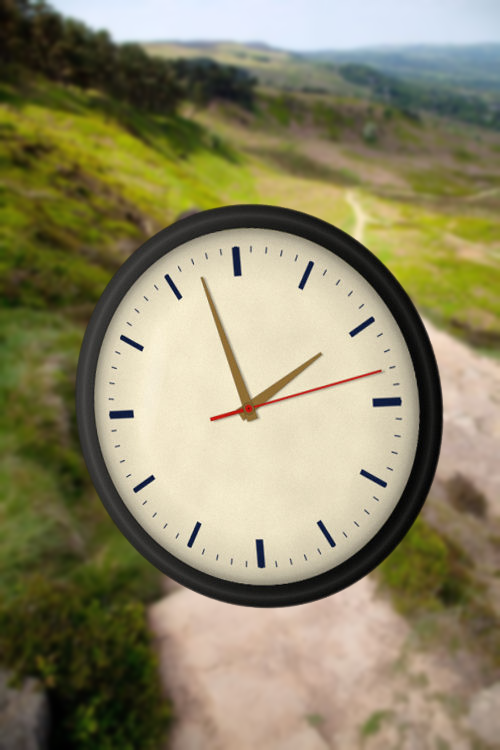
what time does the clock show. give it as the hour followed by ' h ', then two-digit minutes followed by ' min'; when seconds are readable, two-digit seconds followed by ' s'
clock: 1 h 57 min 13 s
